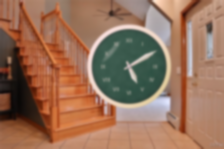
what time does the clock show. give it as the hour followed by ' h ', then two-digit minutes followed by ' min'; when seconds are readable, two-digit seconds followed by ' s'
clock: 5 h 10 min
